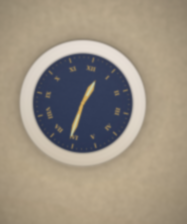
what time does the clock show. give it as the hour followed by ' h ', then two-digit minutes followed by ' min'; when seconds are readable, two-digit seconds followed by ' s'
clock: 12 h 31 min
